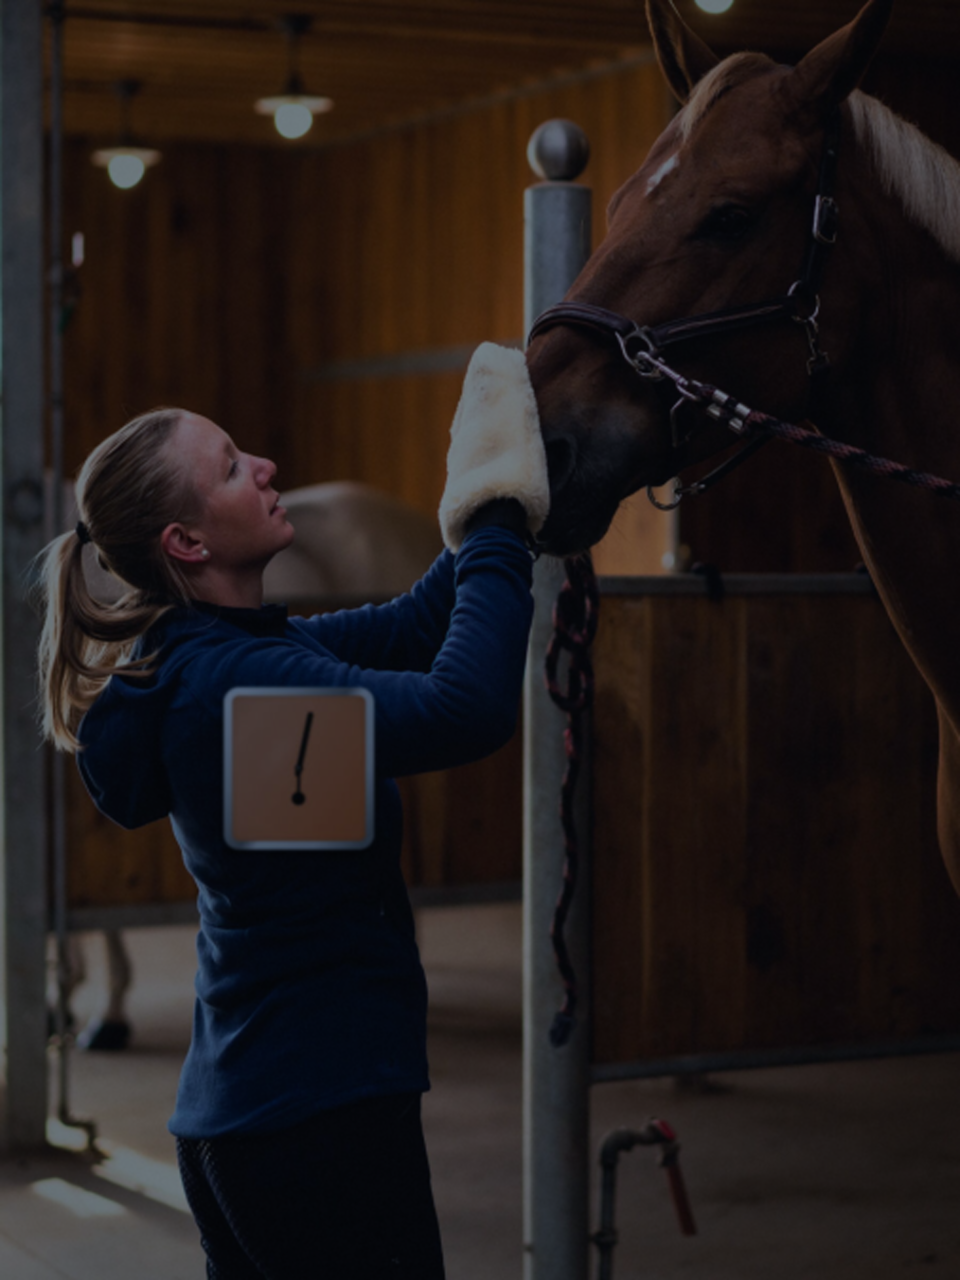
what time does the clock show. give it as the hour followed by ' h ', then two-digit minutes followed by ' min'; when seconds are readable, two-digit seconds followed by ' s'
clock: 6 h 02 min
